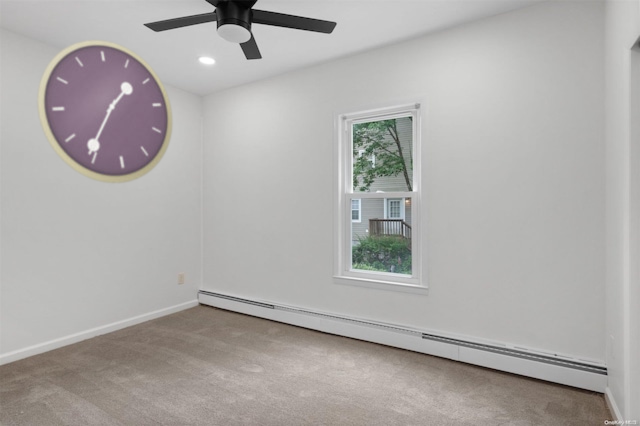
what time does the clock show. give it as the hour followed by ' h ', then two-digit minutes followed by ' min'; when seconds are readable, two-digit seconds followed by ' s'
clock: 1 h 36 min
